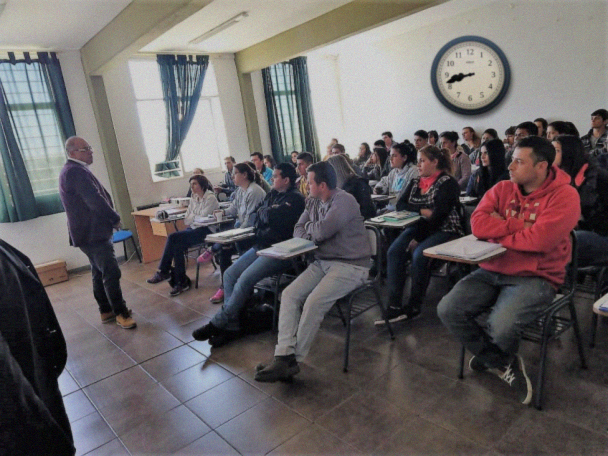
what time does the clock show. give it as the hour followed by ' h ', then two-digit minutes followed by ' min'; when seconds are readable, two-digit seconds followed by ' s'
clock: 8 h 42 min
